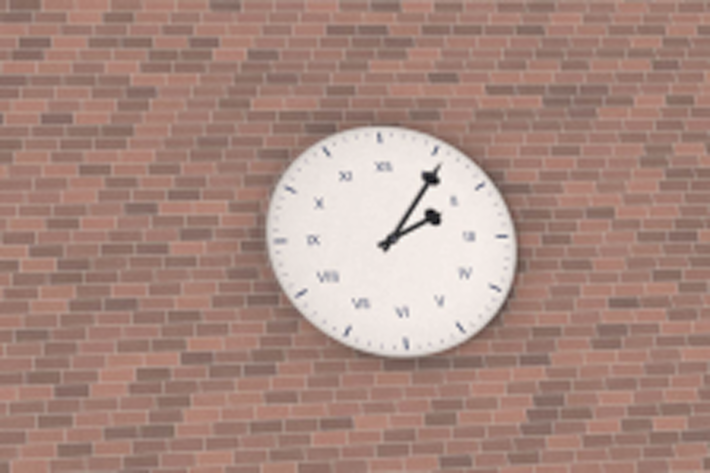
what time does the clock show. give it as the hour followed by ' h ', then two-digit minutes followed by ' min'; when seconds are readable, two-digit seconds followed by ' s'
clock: 2 h 06 min
